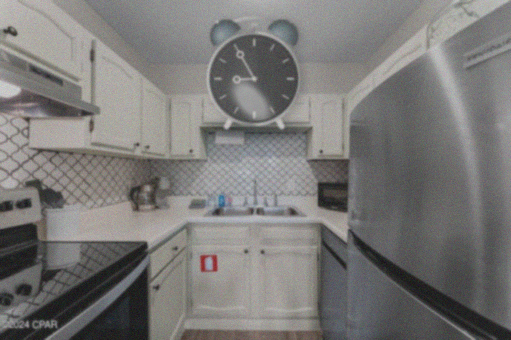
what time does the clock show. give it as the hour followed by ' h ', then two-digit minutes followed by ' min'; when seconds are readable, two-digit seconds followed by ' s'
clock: 8 h 55 min
